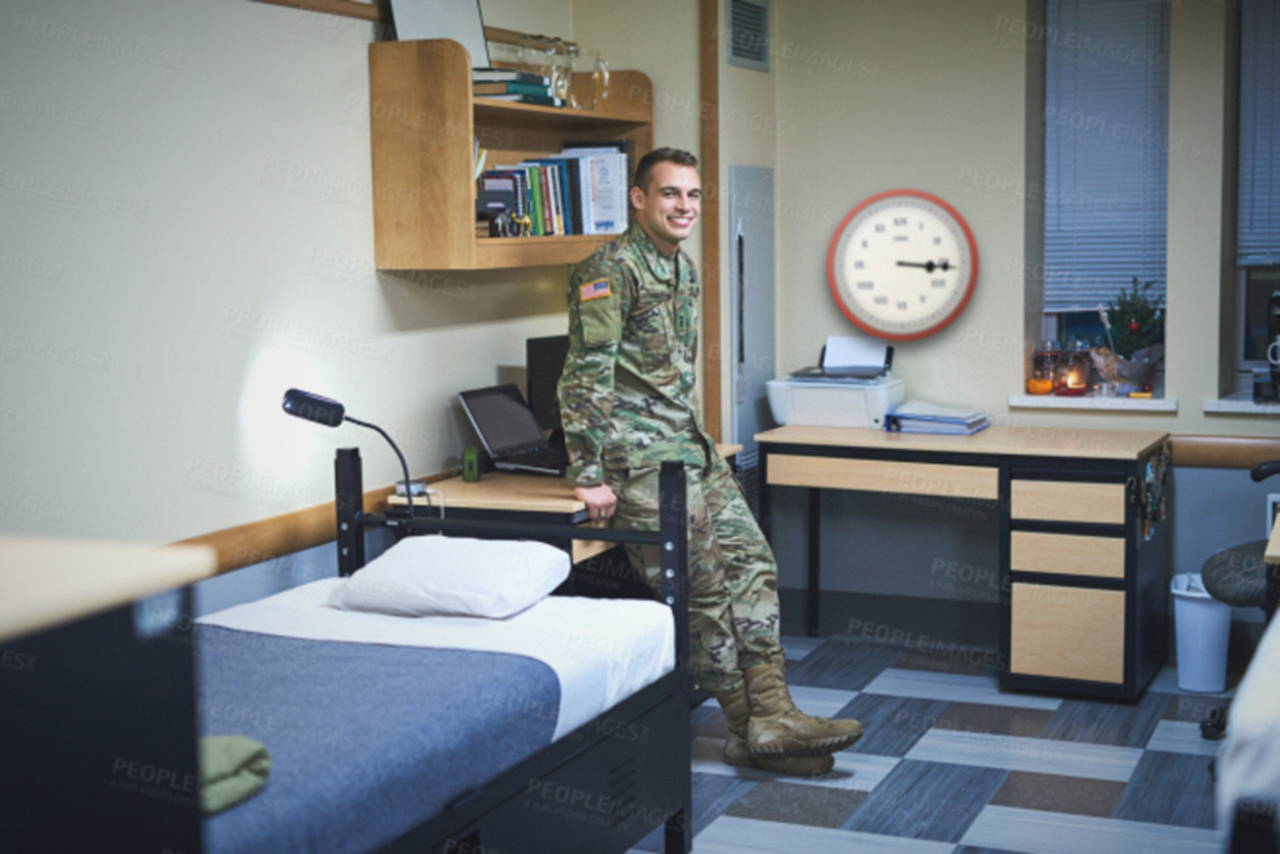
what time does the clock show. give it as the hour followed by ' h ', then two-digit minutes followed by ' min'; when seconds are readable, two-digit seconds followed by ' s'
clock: 3 h 16 min
